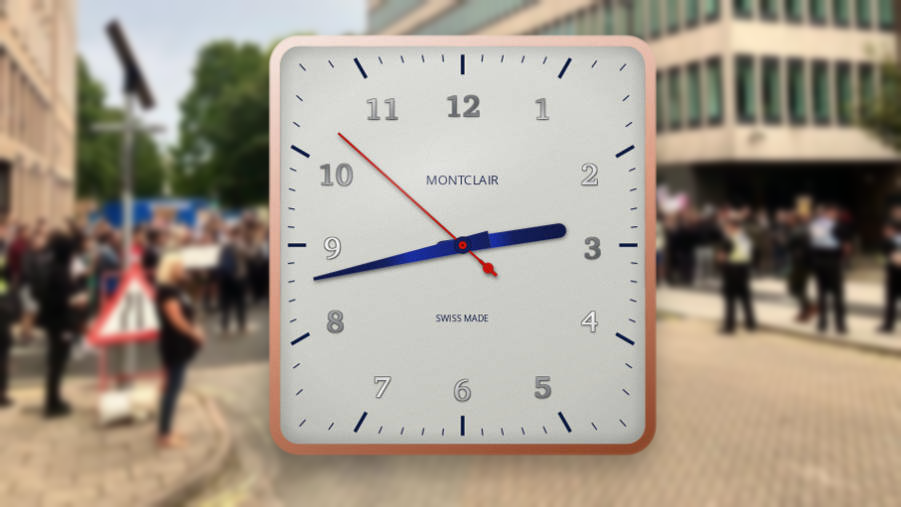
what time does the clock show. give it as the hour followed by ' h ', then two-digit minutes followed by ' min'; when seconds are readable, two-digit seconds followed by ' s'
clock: 2 h 42 min 52 s
